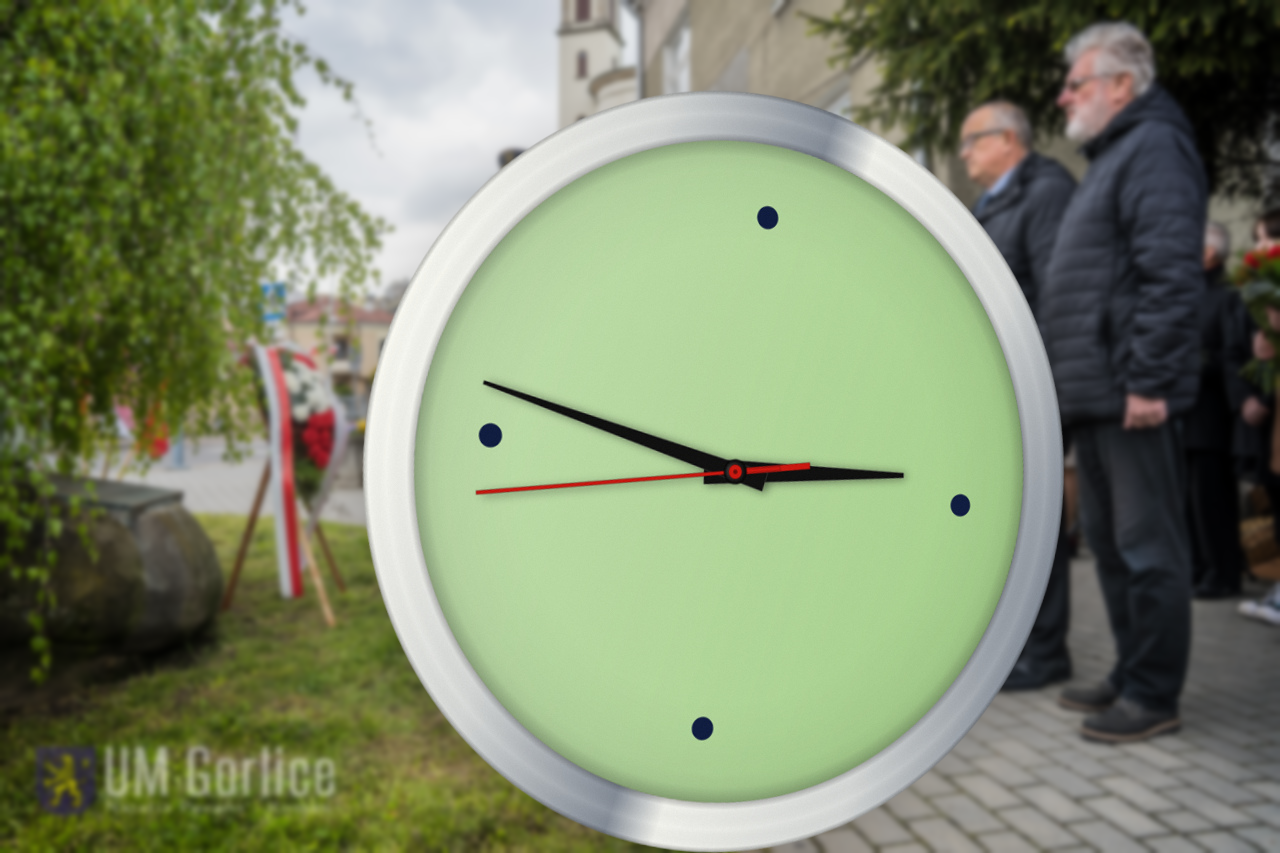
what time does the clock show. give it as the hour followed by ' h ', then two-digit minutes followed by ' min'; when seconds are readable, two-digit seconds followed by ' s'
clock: 2 h 46 min 43 s
